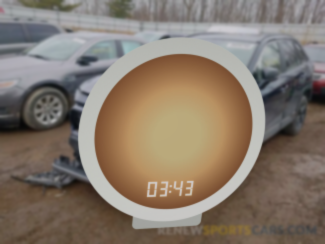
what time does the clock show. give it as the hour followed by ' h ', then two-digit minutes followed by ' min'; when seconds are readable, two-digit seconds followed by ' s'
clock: 3 h 43 min
